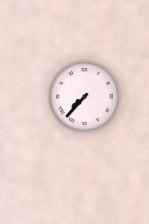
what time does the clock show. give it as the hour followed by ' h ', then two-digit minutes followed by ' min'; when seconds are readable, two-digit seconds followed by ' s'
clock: 7 h 37 min
